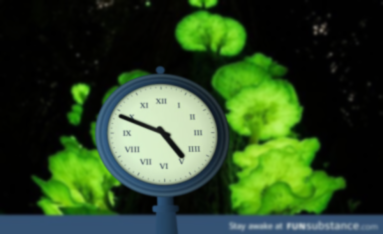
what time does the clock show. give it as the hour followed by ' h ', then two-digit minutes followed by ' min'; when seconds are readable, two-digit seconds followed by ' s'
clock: 4 h 49 min
